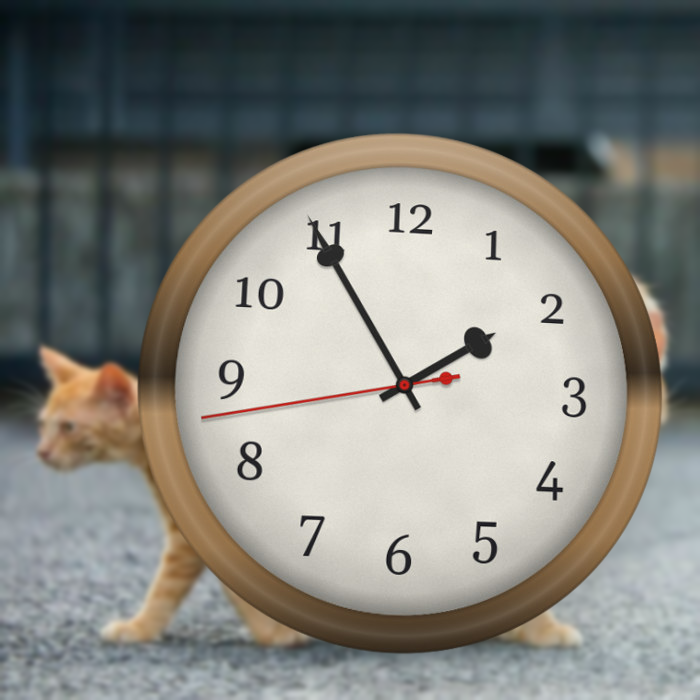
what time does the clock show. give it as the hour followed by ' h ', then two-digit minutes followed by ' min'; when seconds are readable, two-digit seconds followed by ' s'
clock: 1 h 54 min 43 s
